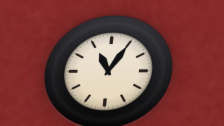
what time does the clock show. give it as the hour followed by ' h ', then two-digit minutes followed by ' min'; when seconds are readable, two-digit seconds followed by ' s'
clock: 11 h 05 min
